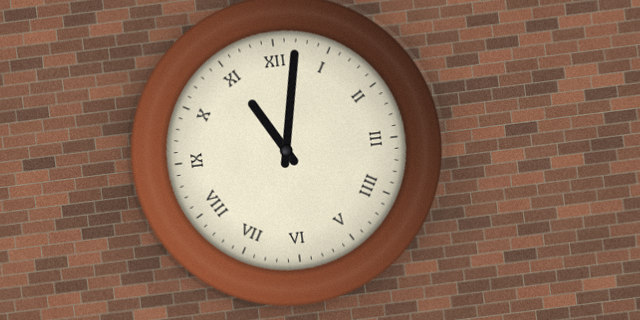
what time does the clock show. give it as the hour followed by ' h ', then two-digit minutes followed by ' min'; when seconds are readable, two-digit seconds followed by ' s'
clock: 11 h 02 min
